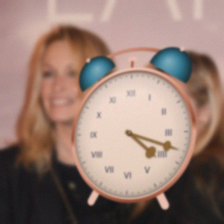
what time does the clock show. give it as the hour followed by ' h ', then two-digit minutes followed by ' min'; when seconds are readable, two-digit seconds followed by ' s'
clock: 4 h 18 min
